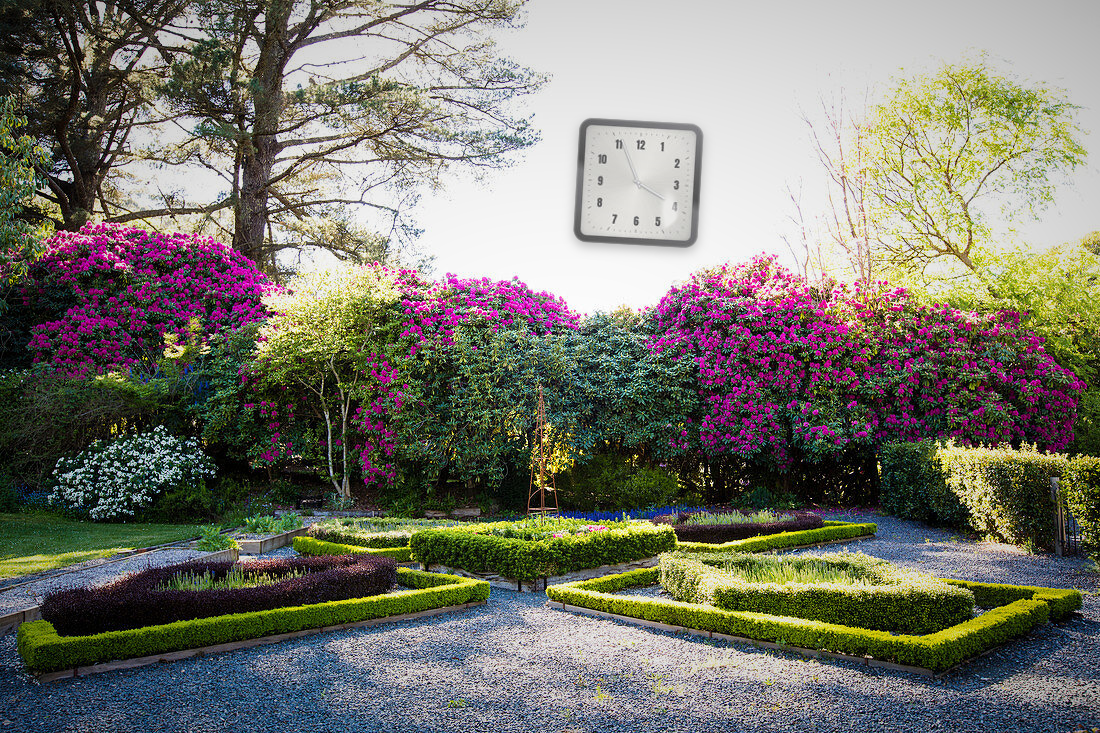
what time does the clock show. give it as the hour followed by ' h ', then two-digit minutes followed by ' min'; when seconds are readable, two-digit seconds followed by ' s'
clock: 3 h 56 min
